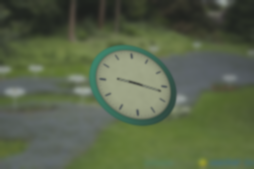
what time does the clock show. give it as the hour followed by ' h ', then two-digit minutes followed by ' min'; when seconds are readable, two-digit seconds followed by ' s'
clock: 9 h 17 min
